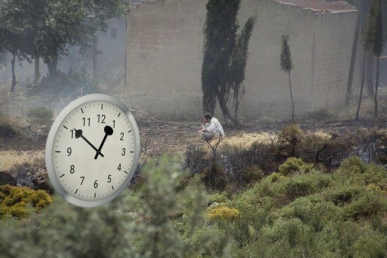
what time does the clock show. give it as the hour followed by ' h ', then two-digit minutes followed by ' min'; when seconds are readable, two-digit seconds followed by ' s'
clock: 12 h 51 min
